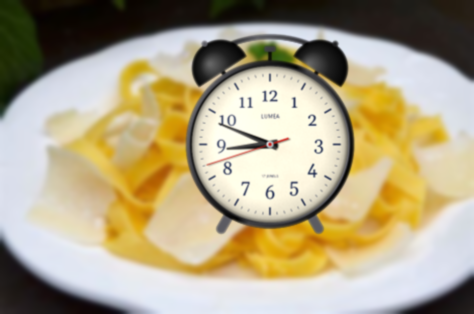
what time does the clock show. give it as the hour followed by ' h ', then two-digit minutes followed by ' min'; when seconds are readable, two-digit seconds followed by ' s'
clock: 8 h 48 min 42 s
